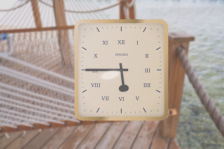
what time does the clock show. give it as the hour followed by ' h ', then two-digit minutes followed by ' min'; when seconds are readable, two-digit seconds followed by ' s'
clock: 5 h 45 min
